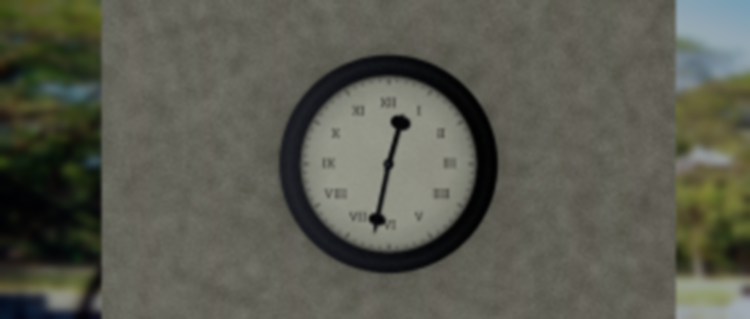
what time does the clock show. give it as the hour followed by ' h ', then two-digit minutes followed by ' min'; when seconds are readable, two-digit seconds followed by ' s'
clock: 12 h 32 min
